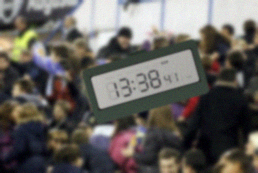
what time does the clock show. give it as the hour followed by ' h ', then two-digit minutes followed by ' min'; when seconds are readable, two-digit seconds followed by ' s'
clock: 13 h 38 min 41 s
